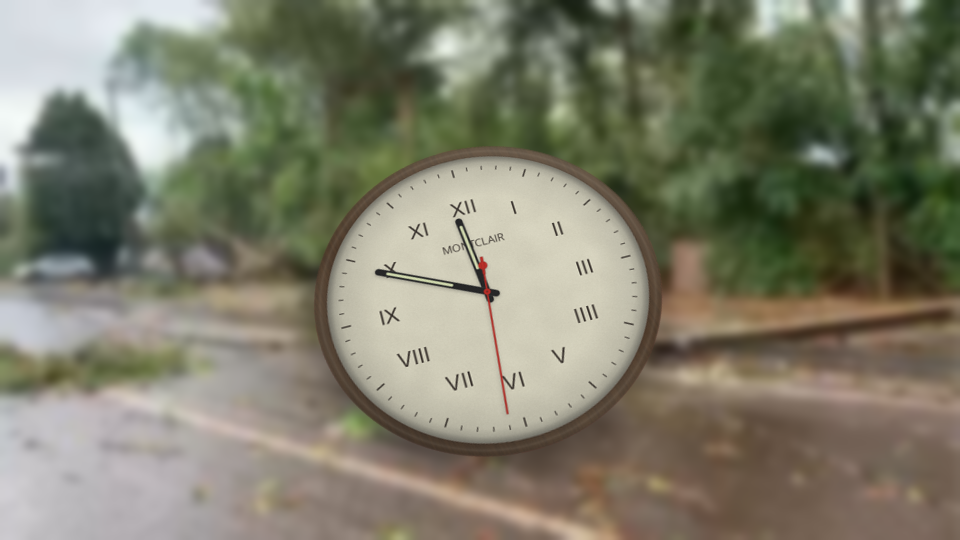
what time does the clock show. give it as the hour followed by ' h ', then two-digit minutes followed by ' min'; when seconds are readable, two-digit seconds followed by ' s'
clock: 11 h 49 min 31 s
